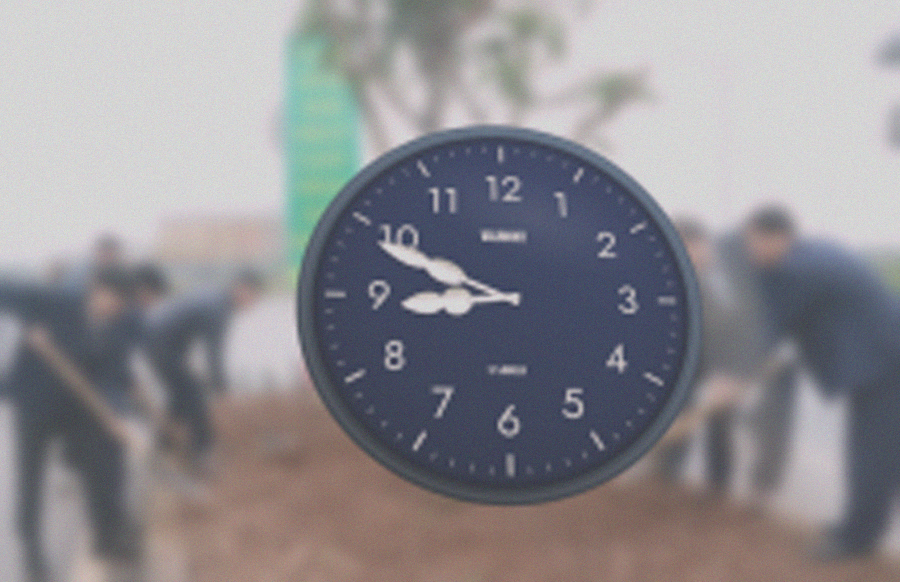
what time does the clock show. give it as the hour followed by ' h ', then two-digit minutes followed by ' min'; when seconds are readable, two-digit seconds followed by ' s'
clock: 8 h 49 min
